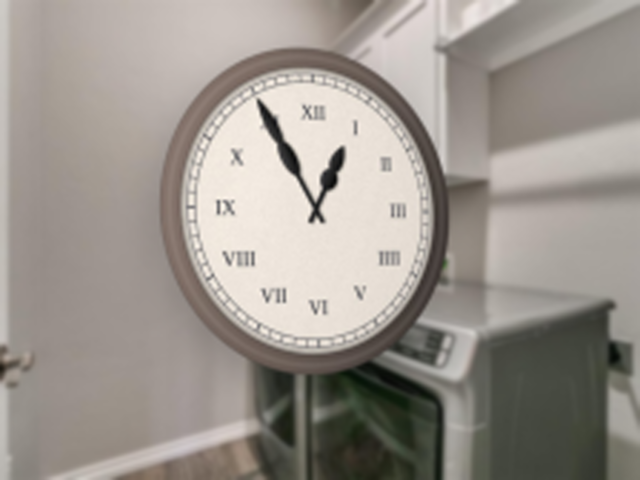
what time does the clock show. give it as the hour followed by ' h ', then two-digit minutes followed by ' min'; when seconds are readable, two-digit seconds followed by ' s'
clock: 12 h 55 min
